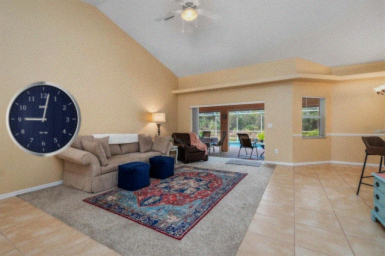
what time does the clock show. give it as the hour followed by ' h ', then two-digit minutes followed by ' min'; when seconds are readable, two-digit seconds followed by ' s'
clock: 9 h 02 min
